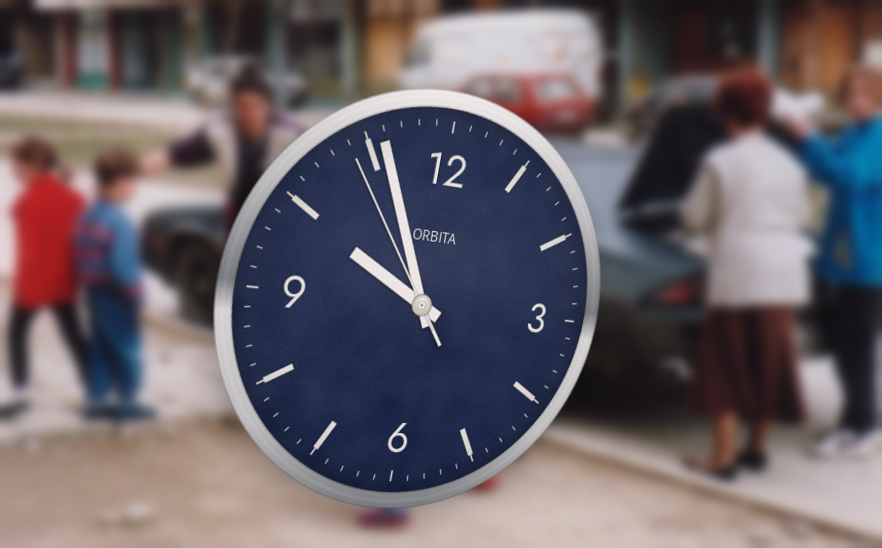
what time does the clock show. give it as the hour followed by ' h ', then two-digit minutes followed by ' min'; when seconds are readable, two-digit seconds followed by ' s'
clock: 9 h 55 min 54 s
